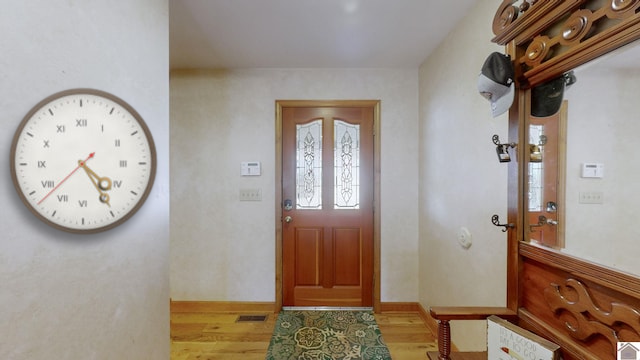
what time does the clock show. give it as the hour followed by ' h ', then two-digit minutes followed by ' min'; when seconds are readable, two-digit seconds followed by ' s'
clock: 4 h 24 min 38 s
